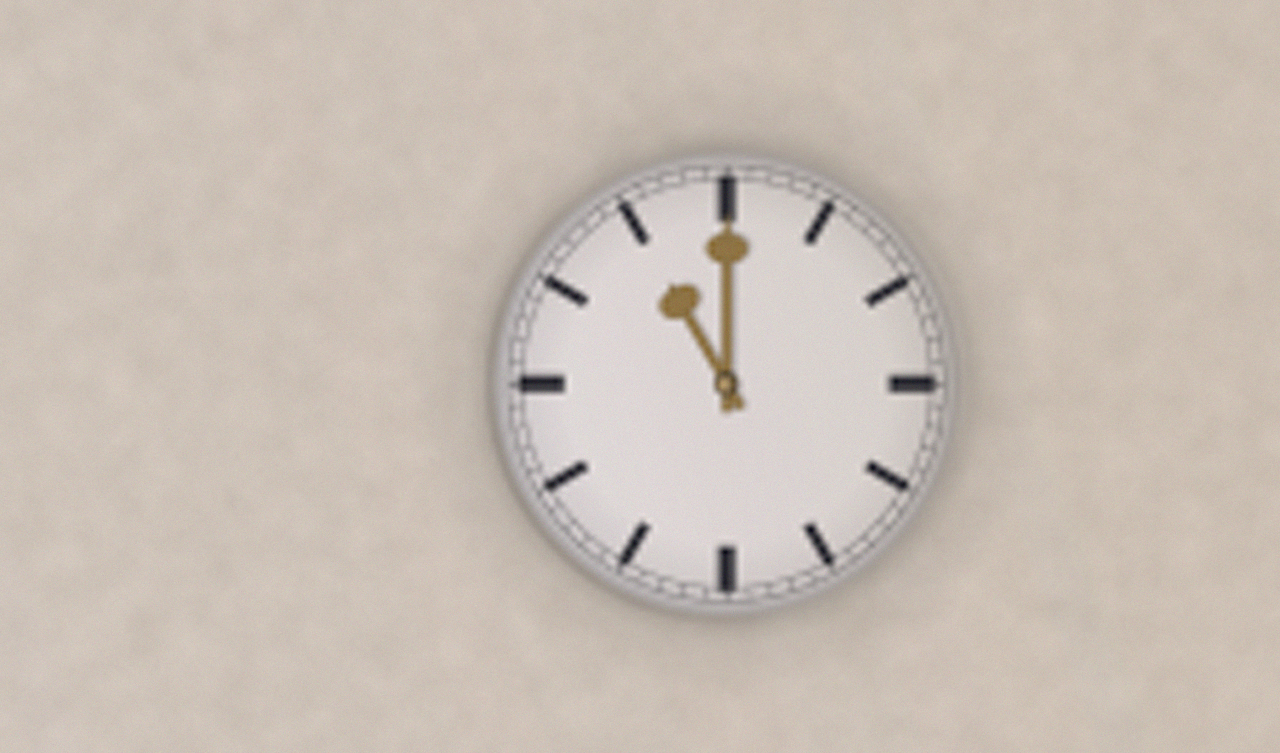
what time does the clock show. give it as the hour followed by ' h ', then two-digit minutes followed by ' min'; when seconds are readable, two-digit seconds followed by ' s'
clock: 11 h 00 min
